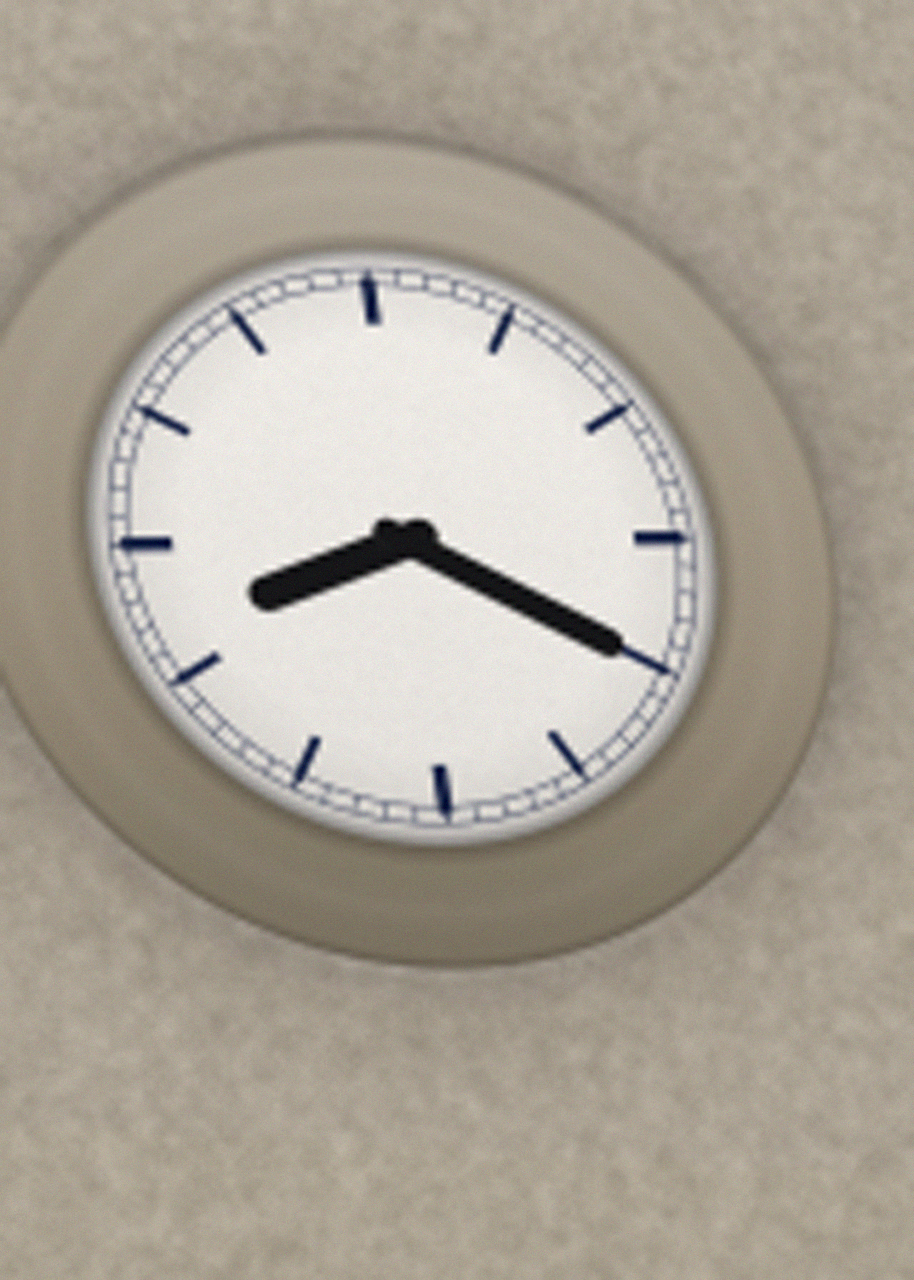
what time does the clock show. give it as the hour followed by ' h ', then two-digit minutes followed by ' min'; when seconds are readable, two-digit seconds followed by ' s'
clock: 8 h 20 min
